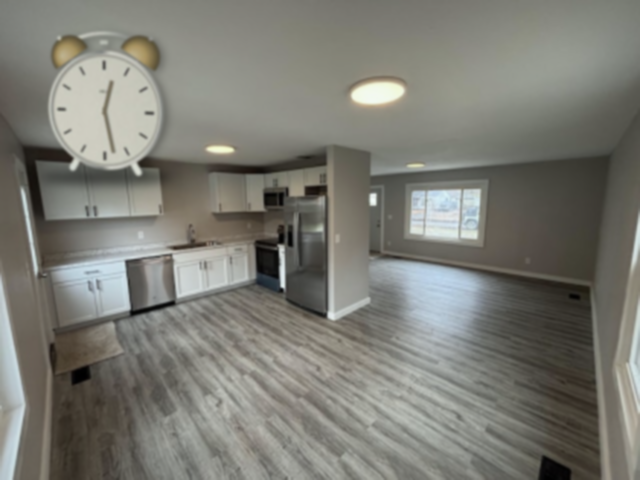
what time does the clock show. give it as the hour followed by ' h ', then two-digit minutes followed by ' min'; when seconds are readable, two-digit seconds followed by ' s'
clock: 12 h 28 min
